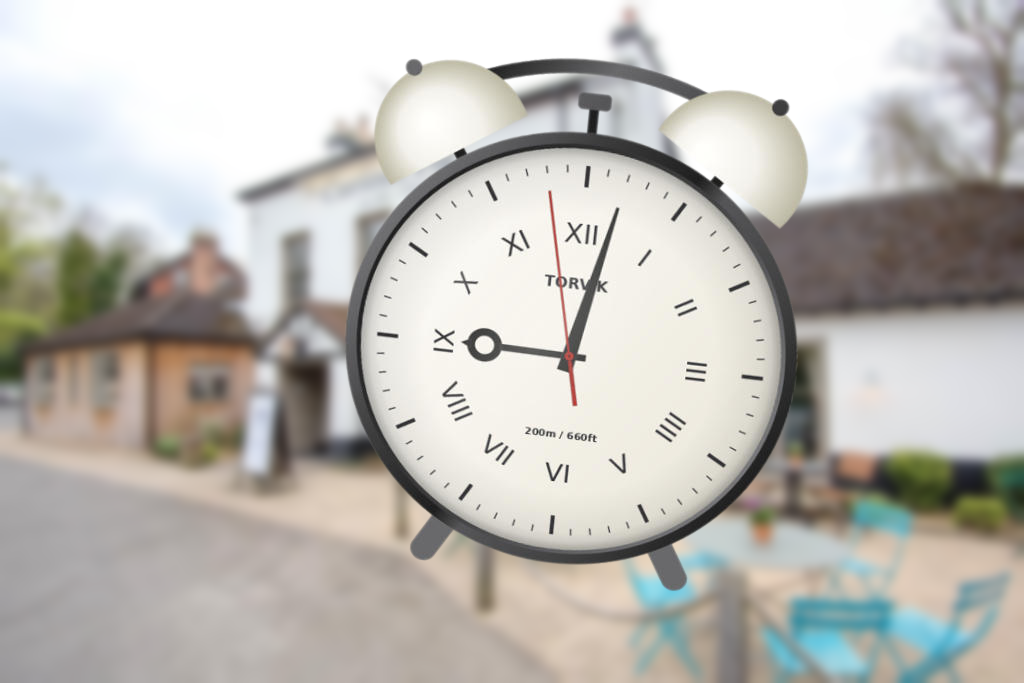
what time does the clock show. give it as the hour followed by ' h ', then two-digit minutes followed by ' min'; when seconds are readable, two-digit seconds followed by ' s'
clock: 9 h 01 min 58 s
